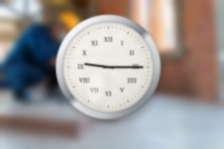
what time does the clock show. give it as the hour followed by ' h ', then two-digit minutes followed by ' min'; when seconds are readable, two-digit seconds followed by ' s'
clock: 9 h 15 min
